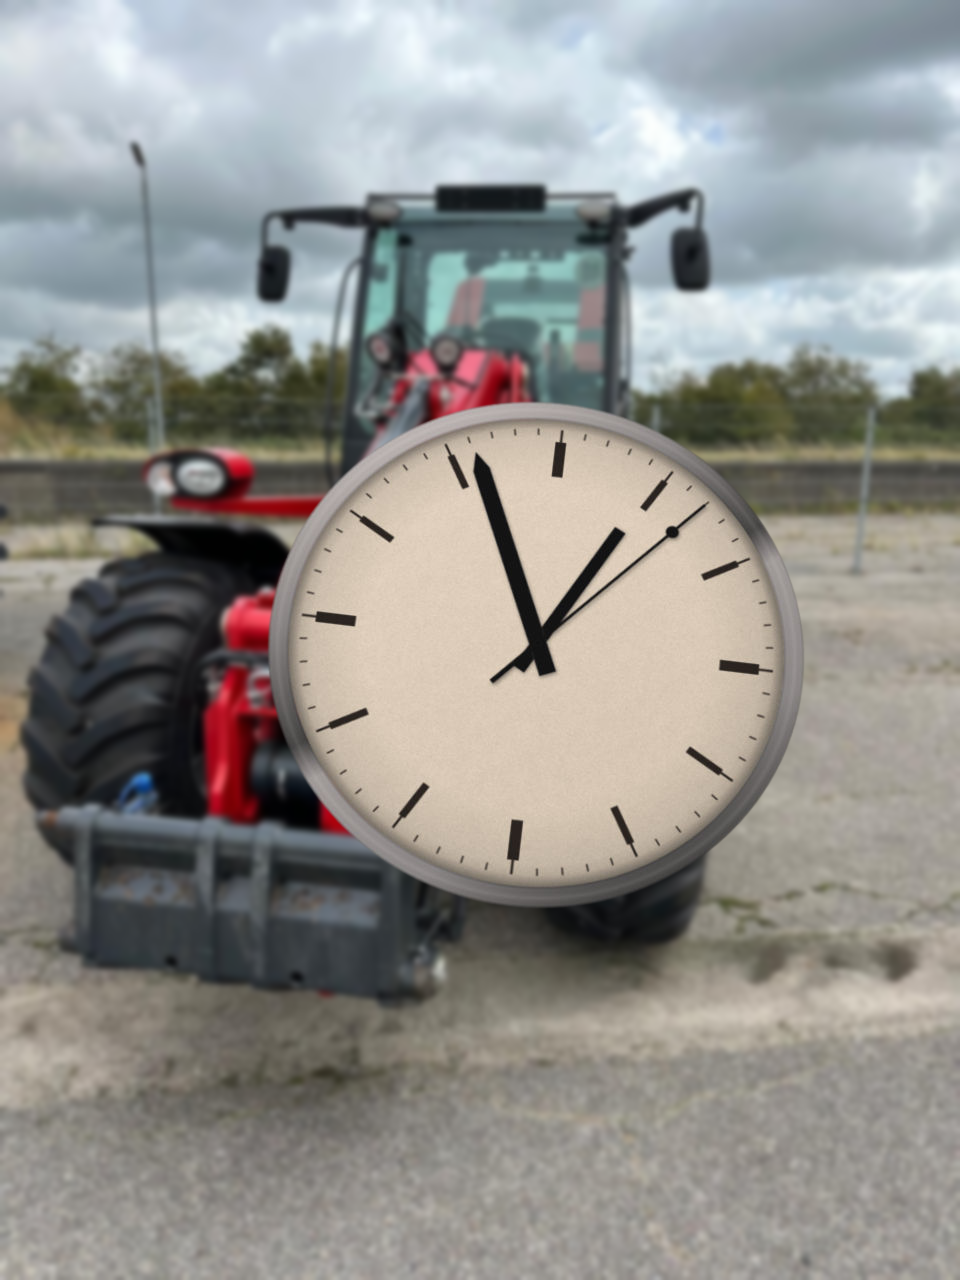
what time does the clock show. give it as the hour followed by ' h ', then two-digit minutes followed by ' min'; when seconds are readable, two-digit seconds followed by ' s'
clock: 12 h 56 min 07 s
